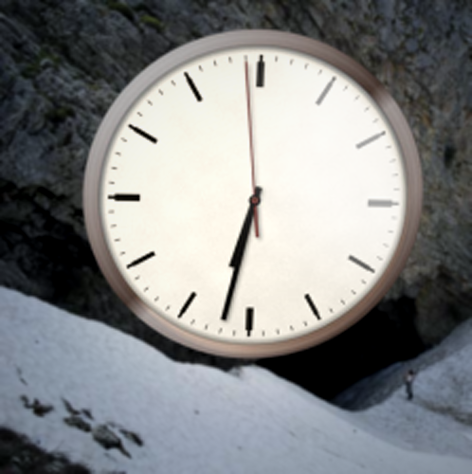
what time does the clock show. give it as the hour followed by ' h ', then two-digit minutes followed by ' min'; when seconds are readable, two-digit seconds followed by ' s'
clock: 6 h 31 min 59 s
